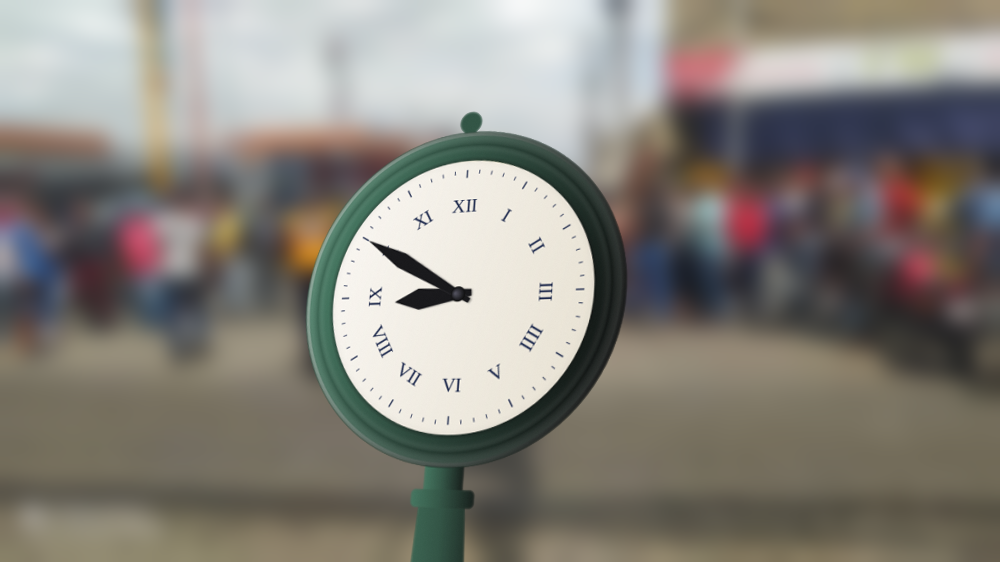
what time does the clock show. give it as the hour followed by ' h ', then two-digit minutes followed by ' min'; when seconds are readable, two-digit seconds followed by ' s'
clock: 8 h 50 min
